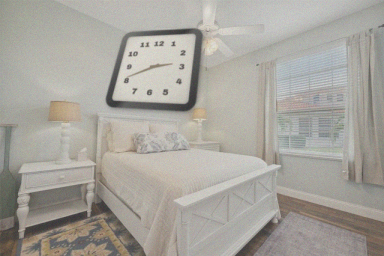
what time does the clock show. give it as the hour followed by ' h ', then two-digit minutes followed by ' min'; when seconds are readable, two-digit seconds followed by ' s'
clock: 2 h 41 min
